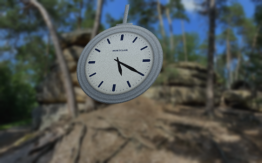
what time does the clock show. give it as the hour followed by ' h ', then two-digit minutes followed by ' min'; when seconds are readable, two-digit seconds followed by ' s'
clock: 5 h 20 min
